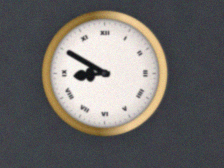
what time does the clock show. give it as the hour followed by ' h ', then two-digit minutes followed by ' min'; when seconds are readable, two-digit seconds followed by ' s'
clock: 8 h 50 min
